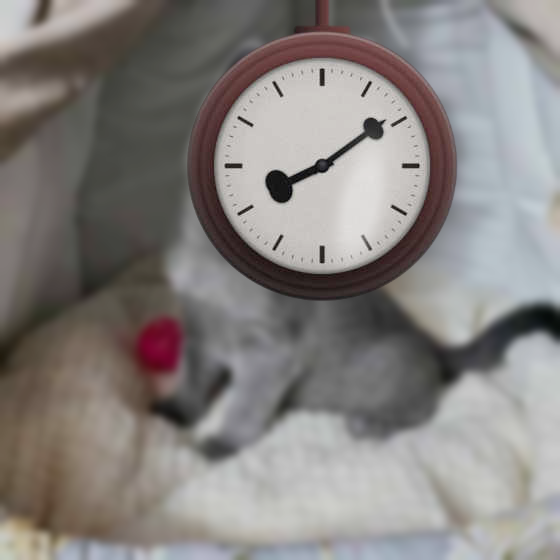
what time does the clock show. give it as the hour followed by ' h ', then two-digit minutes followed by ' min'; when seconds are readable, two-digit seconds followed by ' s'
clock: 8 h 09 min
